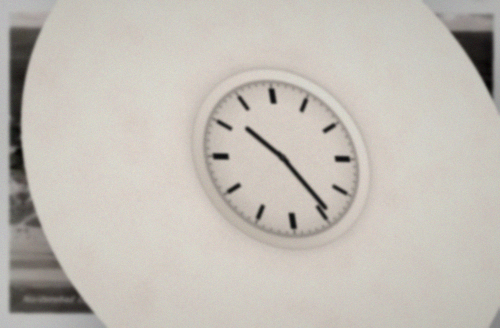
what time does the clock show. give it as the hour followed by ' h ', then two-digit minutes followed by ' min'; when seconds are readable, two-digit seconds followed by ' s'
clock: 10 h 24 min
